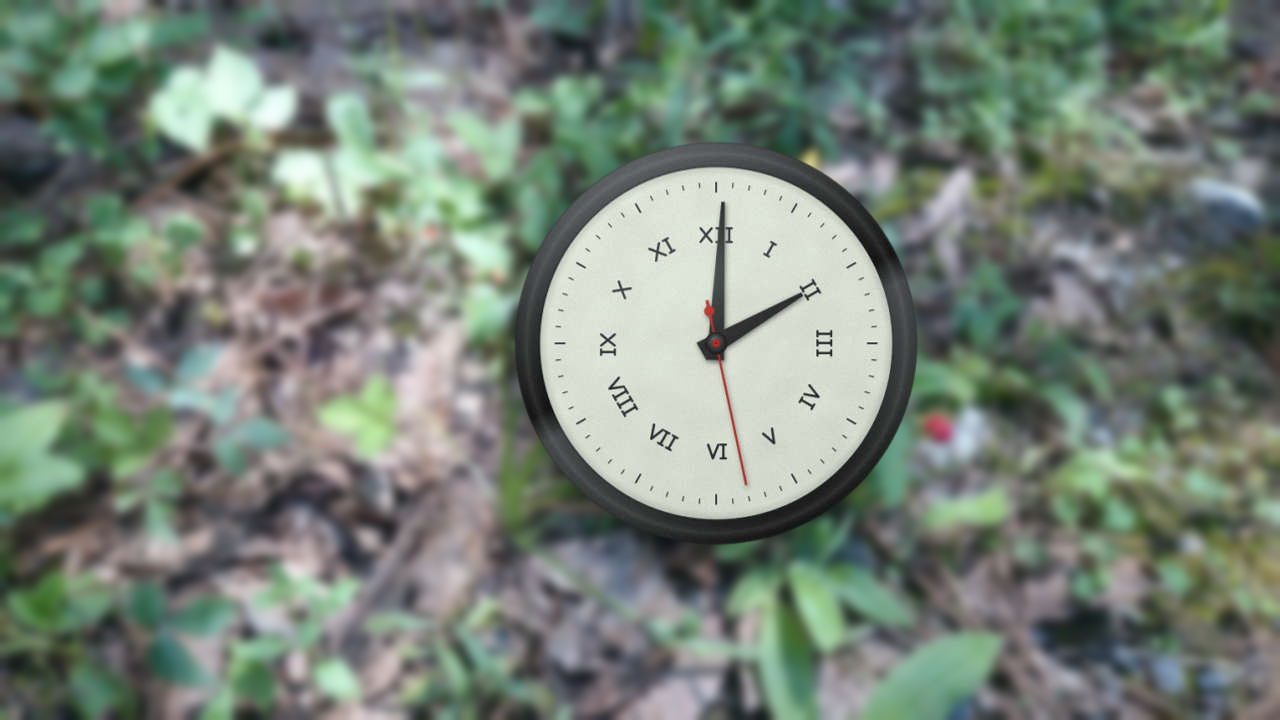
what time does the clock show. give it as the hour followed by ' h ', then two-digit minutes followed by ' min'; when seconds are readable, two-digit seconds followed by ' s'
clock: 2 h 00 min 28 s
